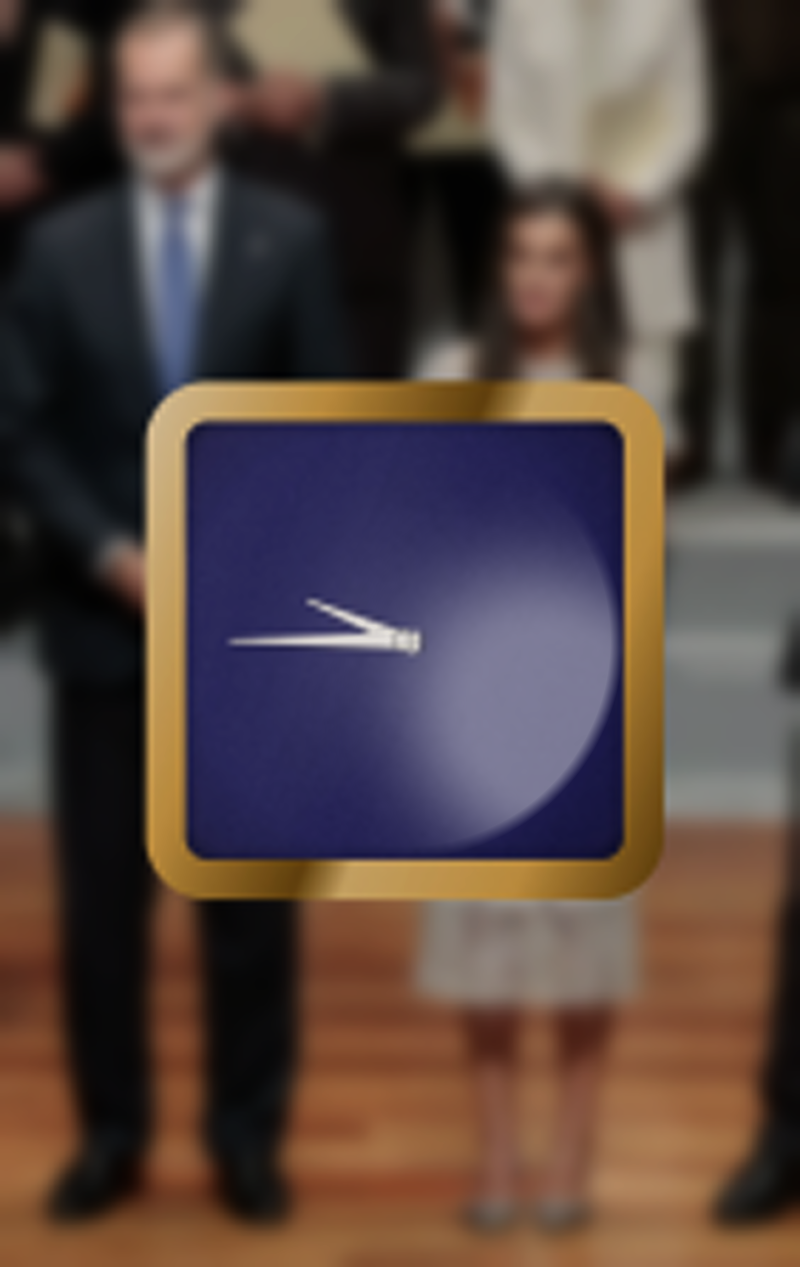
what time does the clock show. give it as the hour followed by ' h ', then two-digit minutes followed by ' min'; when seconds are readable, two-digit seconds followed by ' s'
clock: 9 h 45 min
